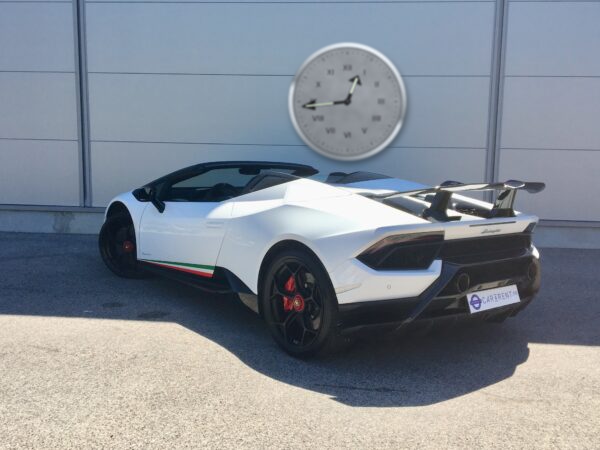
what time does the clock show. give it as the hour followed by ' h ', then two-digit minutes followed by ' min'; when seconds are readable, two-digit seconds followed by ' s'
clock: 12 h 44 min
